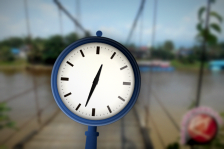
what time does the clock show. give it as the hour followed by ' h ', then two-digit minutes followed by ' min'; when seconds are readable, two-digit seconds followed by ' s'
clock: 12 h 33 min
